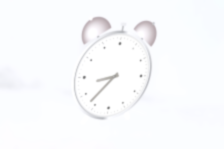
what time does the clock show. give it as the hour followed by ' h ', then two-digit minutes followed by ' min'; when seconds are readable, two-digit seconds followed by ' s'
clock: 8 h 37 min
